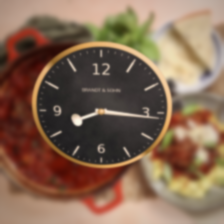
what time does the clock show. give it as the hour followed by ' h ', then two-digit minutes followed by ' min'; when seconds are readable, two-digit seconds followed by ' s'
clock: 8 h 16 min
